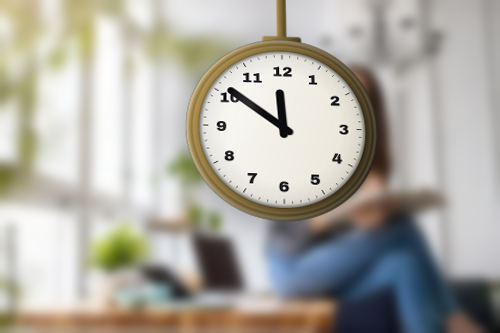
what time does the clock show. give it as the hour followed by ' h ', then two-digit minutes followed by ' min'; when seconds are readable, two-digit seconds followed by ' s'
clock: 11 h 51 min
